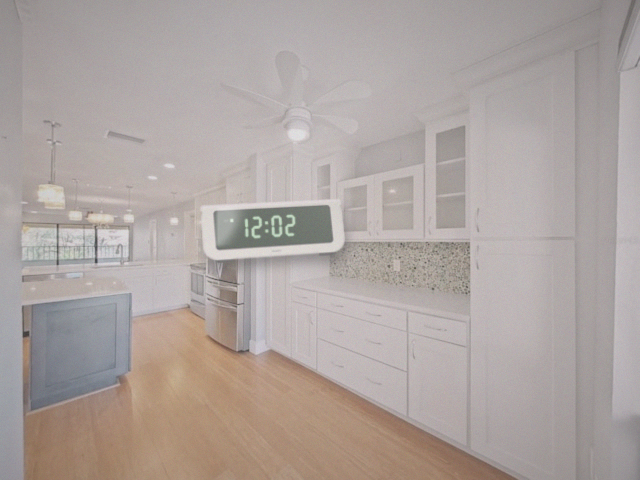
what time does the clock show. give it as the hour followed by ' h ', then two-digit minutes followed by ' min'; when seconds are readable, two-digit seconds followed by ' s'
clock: 12 h 02 min
